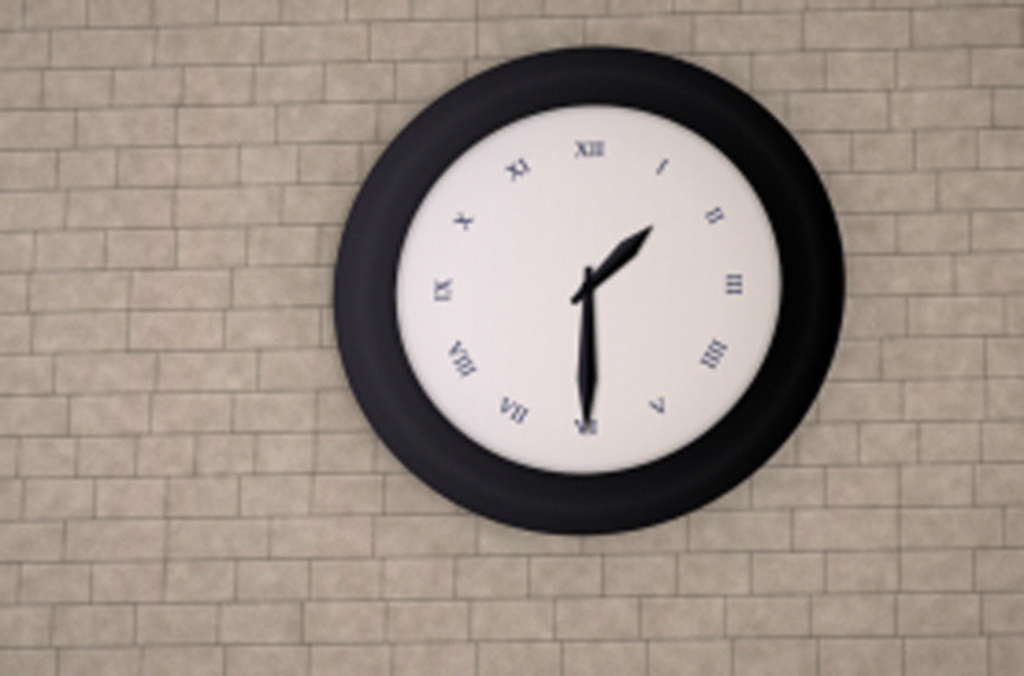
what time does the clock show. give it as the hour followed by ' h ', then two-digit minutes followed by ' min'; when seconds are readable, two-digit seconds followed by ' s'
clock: 1 h 30 min
